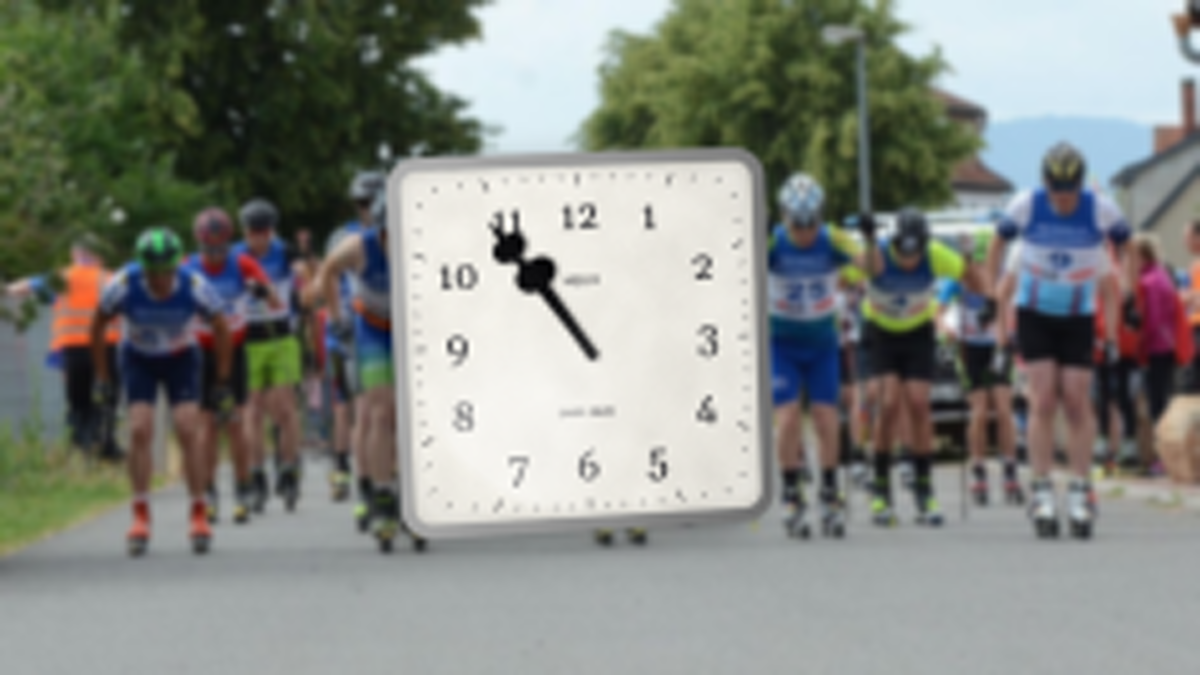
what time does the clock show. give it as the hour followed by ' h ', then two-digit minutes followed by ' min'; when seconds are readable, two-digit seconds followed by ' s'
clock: 10 h 54 min
